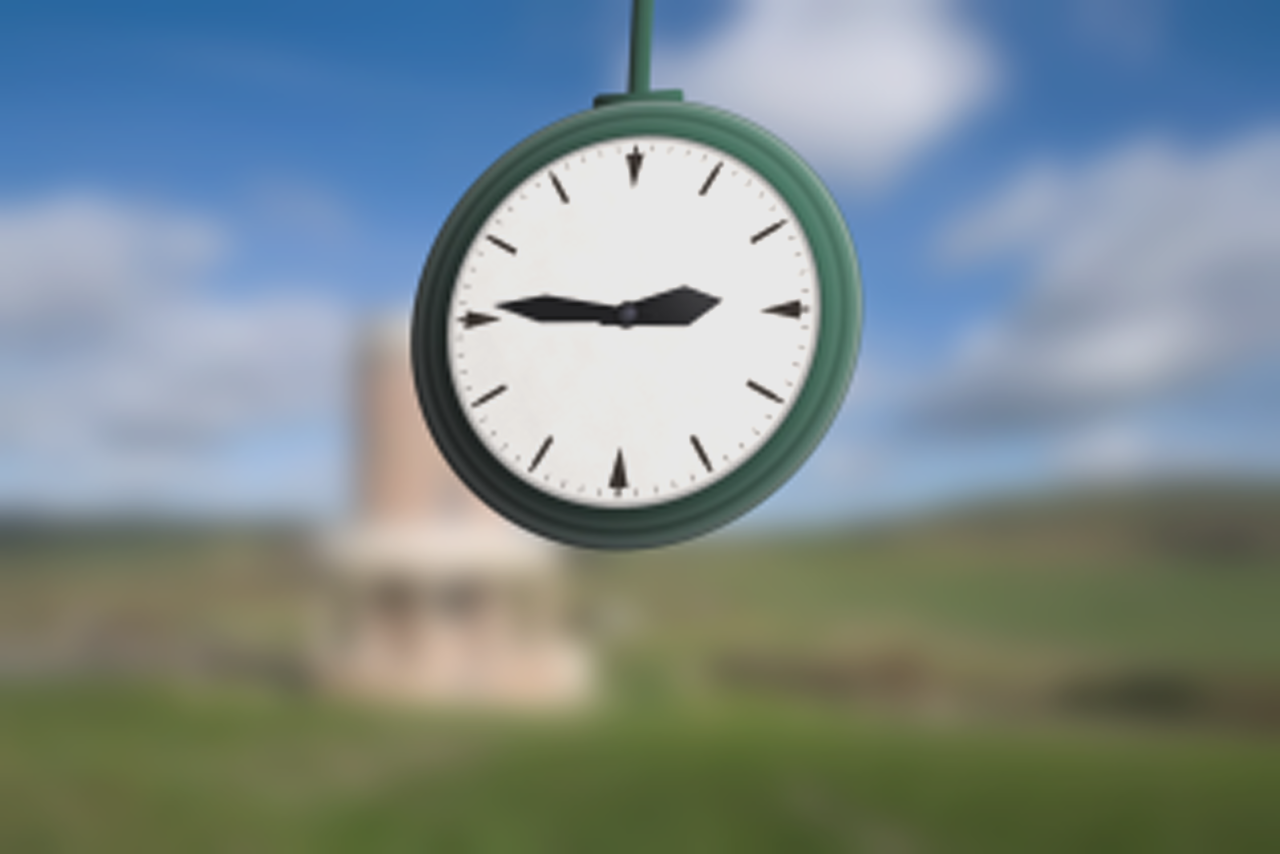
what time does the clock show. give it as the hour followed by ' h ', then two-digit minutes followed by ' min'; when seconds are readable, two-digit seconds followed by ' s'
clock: 2 h 46 min
